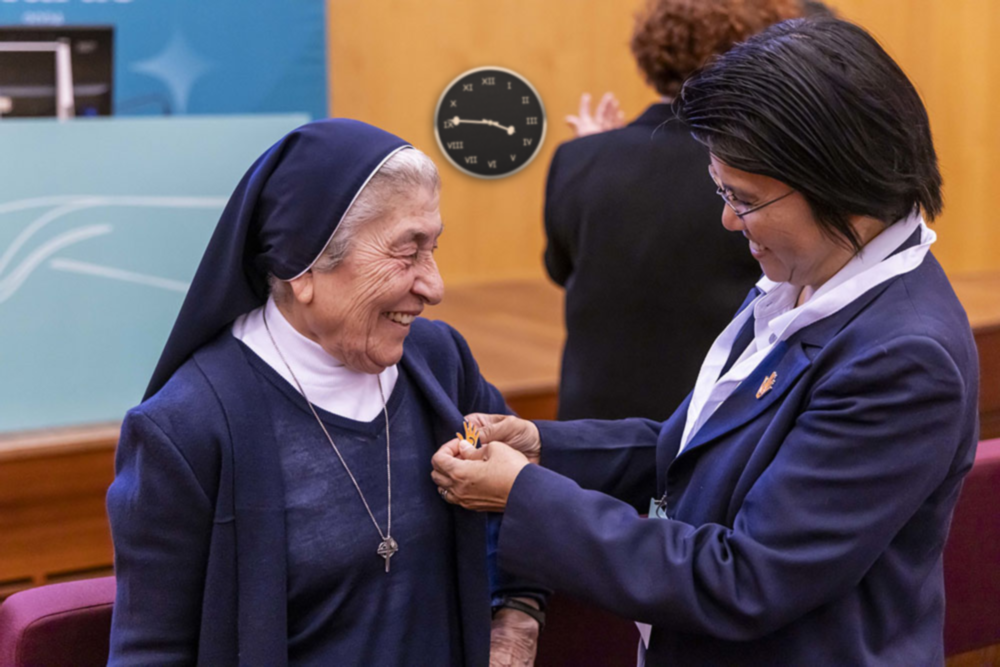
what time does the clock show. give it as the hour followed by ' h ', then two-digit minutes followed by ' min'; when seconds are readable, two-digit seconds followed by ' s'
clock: 3 h 46 min
